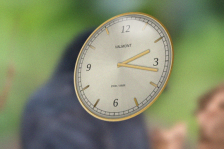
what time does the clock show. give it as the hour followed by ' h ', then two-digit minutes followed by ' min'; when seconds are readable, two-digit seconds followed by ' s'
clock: 2 h 17 min
